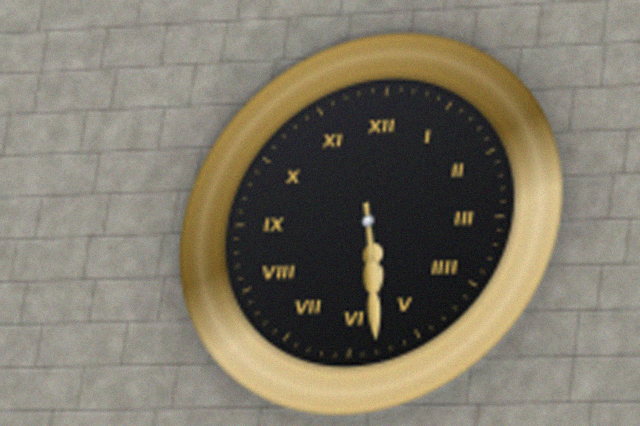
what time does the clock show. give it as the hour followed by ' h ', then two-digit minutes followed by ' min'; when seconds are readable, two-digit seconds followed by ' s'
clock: 5 h 28 min
